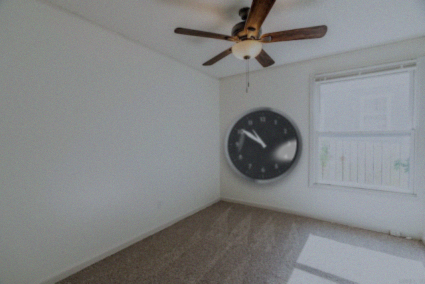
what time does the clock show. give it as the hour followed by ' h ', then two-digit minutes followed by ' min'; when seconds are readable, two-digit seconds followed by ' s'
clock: 10 h 51 min
